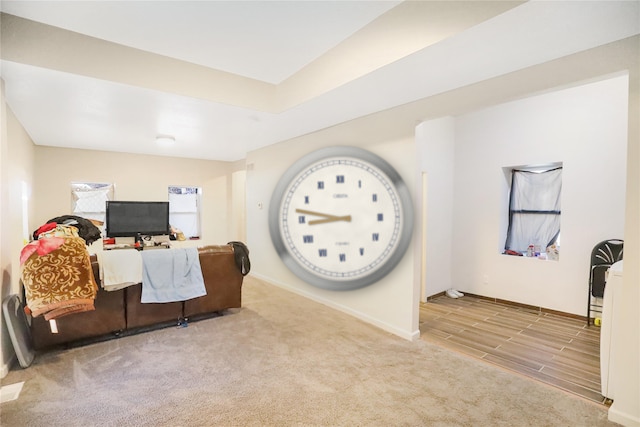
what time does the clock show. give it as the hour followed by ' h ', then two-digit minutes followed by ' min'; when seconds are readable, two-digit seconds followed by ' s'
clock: 8 h 47 min
